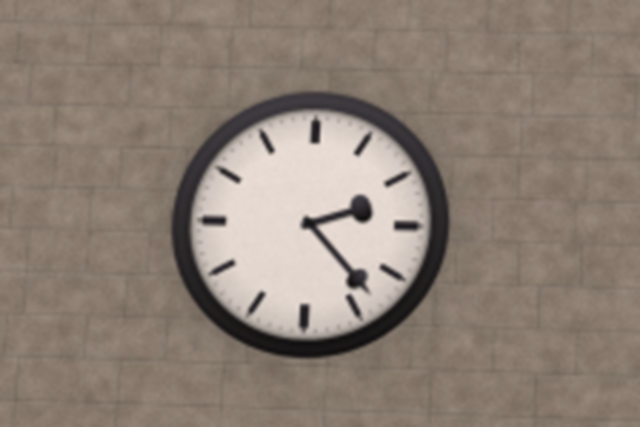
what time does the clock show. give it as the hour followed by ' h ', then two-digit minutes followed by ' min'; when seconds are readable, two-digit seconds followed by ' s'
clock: 2 h 23 min
